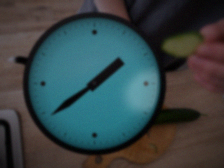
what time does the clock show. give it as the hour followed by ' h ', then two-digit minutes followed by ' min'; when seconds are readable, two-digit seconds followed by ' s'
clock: 1 h 39 min
